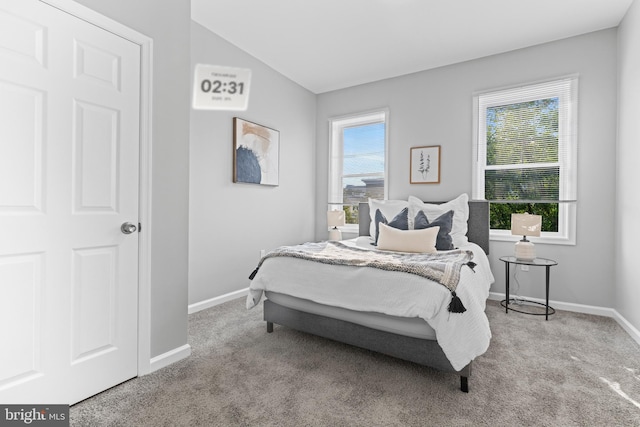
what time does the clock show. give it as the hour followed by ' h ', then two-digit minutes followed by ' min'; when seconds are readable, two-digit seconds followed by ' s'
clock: 2 h 31 min
